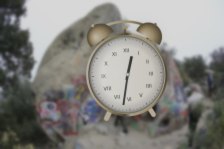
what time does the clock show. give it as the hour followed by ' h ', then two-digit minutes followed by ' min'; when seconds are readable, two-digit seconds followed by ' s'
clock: 12 h 32 min
